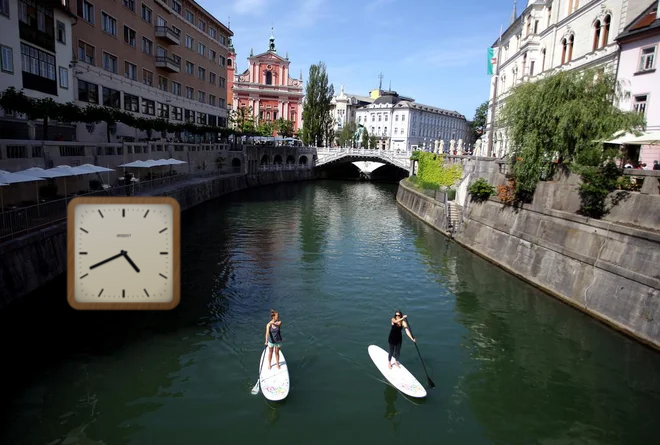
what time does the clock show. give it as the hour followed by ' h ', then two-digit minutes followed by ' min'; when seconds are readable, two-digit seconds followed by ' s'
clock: 4 h 41 min
